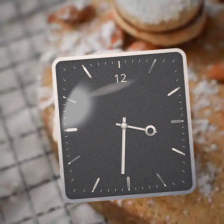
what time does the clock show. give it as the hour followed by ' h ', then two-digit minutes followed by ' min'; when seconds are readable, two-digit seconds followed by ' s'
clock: 3 h 31 min
